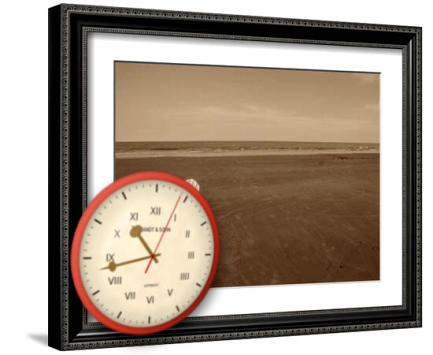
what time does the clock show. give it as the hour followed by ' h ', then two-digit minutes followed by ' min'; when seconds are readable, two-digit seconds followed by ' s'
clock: 10 h 43 min 04 s
